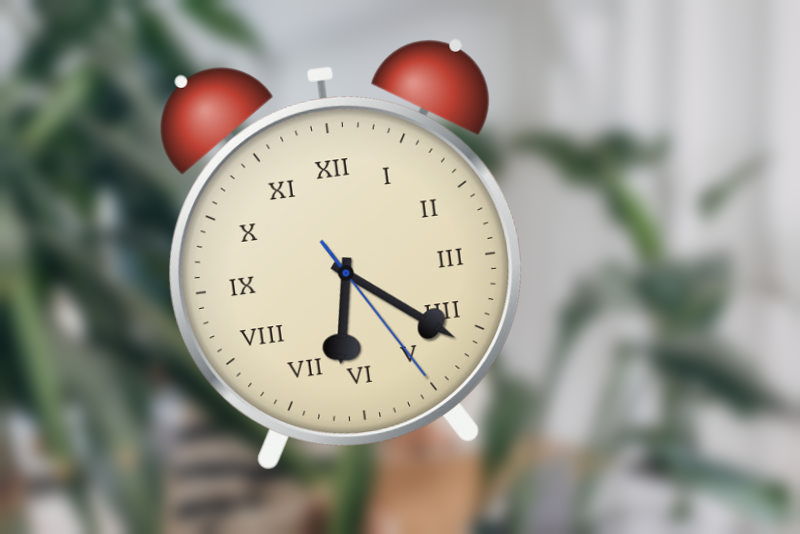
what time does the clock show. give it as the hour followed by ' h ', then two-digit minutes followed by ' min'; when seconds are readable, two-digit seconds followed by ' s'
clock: 6 h 21 min 25 s
